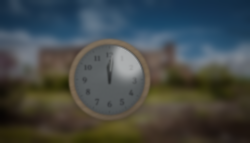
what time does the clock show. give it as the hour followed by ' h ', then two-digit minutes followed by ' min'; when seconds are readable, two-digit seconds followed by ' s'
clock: 12 h 01 min
